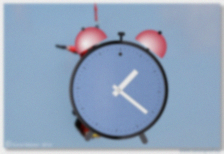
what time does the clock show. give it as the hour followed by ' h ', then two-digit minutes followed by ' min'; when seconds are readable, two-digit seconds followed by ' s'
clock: 1 h 21 min
